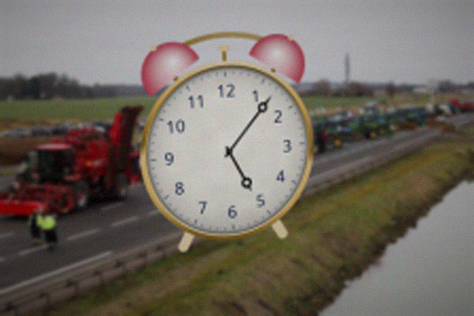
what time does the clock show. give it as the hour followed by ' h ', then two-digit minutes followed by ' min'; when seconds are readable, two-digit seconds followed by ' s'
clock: 5 h 07 min
